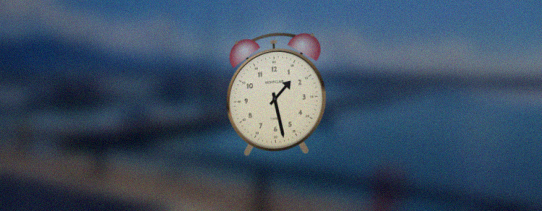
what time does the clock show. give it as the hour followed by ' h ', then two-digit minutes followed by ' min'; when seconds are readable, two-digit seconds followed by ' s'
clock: 1 h 28 min
